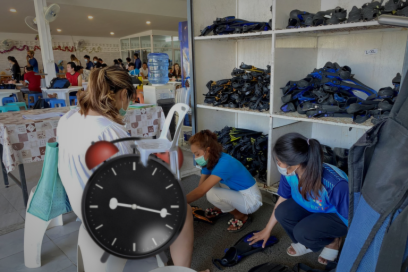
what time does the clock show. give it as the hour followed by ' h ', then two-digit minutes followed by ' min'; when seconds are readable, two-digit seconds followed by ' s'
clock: 9 h 17 min
